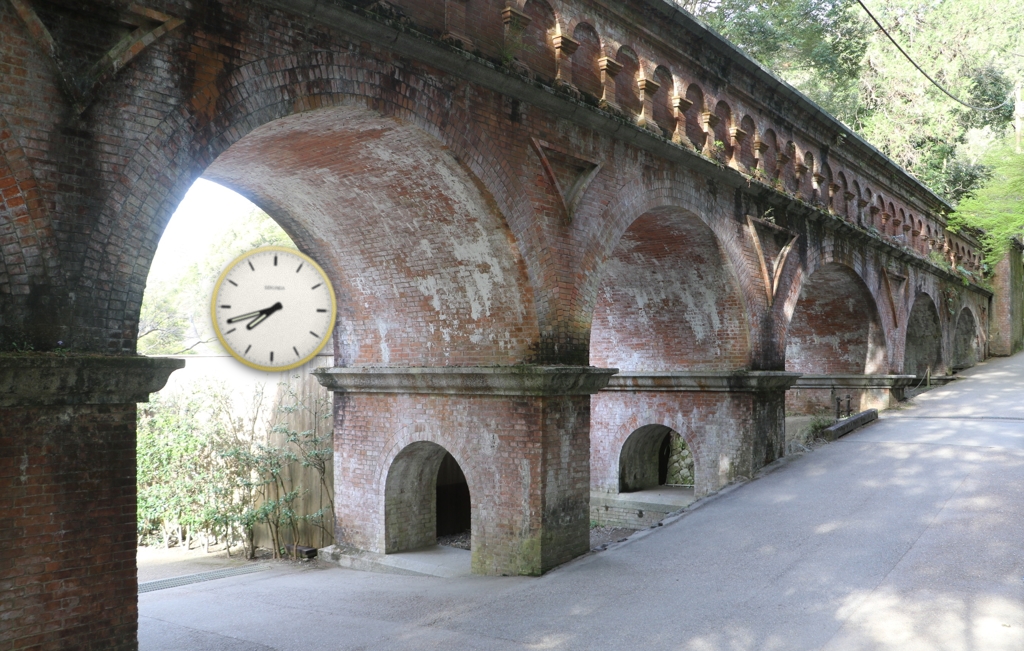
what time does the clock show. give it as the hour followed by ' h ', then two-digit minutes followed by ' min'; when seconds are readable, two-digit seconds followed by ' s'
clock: 7 h 42 min
